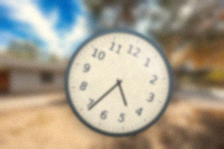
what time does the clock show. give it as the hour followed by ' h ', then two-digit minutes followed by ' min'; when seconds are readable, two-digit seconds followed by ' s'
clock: 4 h 34 min
